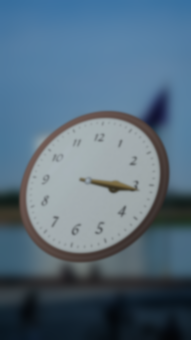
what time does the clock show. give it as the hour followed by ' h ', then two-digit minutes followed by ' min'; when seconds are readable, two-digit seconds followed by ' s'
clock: 3 h 16 min
